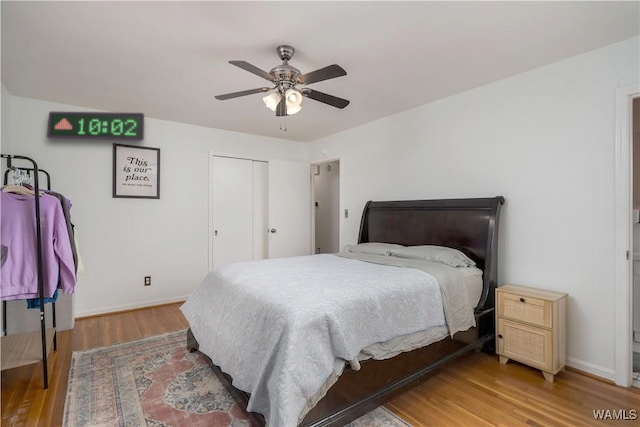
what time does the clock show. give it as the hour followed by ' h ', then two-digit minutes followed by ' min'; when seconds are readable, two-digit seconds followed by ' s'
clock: 10 h 02 min
